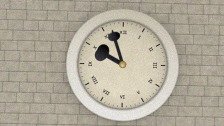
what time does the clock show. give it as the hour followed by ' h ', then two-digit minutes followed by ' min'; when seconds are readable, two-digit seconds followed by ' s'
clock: 9 h 57 min
